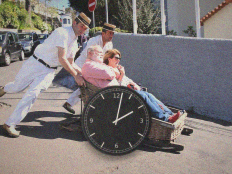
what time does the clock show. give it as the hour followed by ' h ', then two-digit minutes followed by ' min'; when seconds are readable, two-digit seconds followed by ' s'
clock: 2 h 02 min
